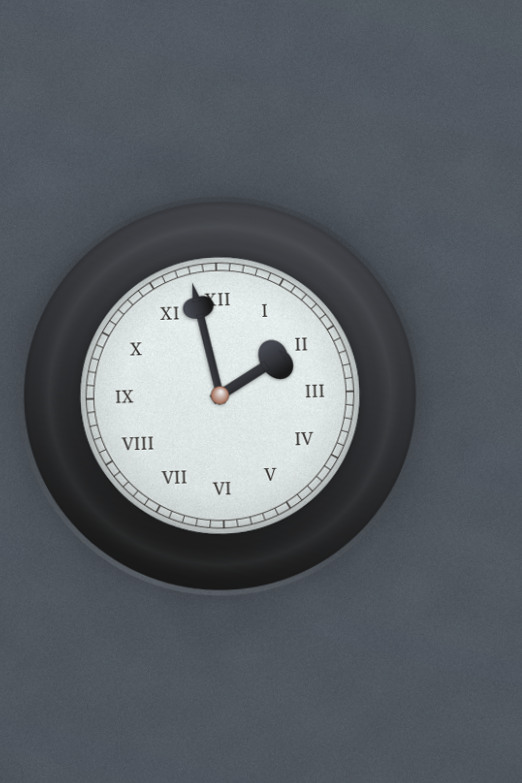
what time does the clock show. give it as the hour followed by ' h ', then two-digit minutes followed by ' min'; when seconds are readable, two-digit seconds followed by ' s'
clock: 1 h 58 min
